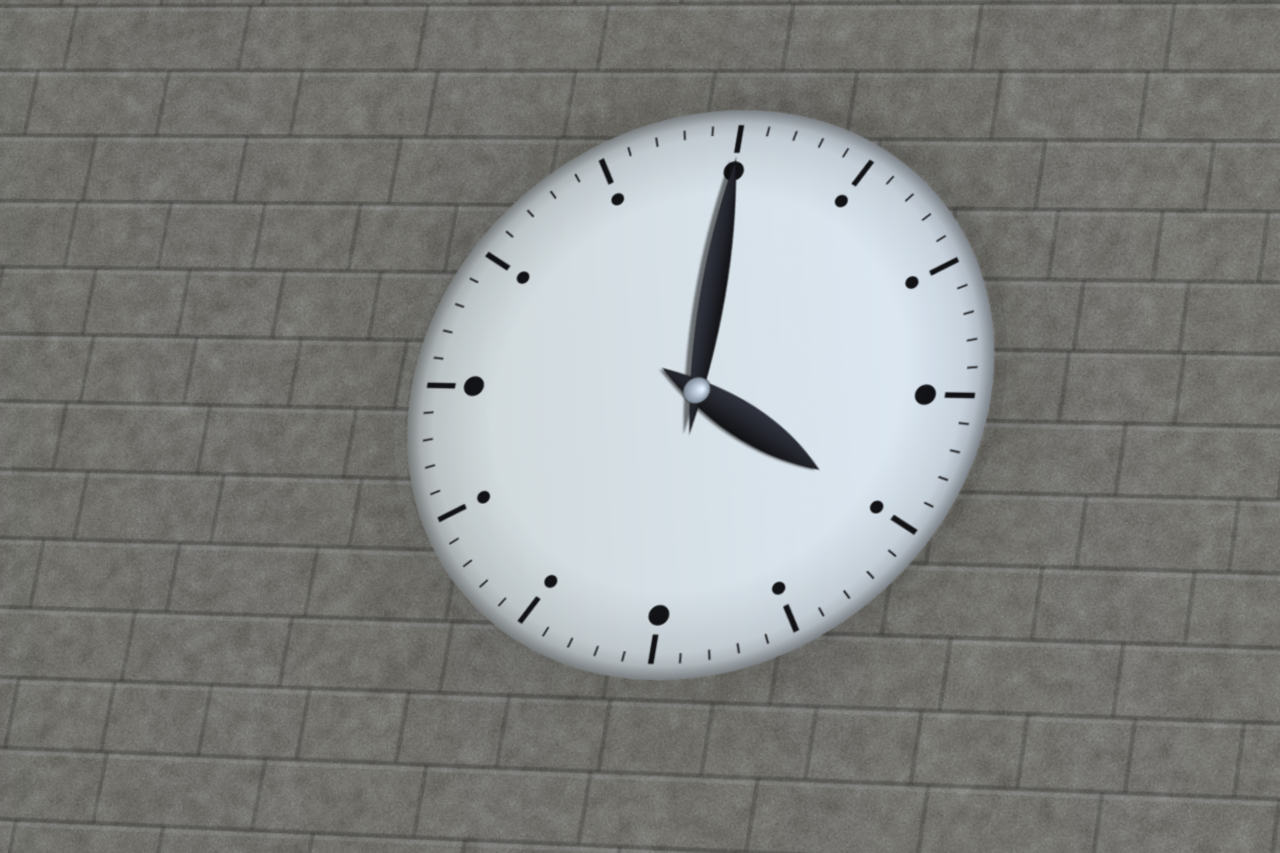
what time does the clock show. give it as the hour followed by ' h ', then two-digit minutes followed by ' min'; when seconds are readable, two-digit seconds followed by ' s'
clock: 4 h 00 min
